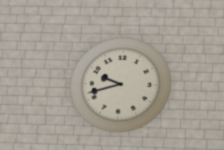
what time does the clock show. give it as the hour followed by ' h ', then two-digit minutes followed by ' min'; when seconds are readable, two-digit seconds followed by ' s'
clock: 9 h 42 min
